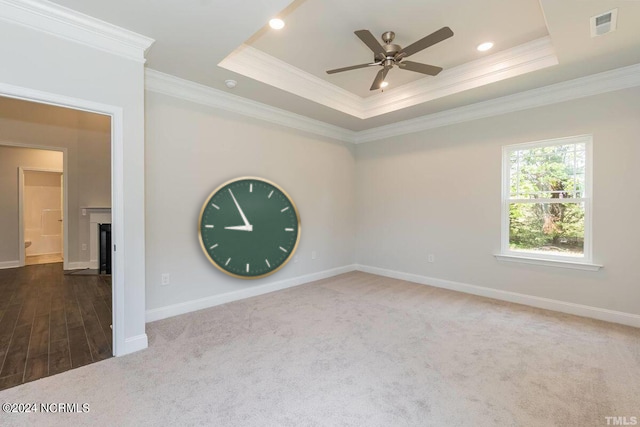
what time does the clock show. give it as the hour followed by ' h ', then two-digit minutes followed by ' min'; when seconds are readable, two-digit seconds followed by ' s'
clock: 8 h 55 min
